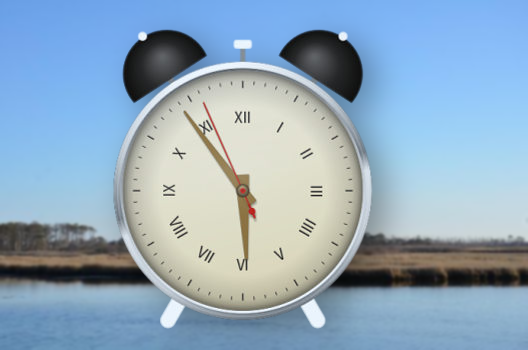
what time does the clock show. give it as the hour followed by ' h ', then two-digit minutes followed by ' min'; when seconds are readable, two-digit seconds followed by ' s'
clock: 5 h 53 min 56 s
